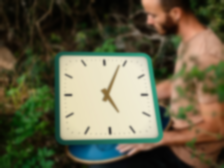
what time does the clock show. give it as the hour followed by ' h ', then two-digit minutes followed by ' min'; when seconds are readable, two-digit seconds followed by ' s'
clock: 5 h 04 min
